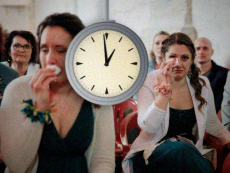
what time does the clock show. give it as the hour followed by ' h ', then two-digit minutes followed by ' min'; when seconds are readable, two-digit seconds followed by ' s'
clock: 12 h 59 min
